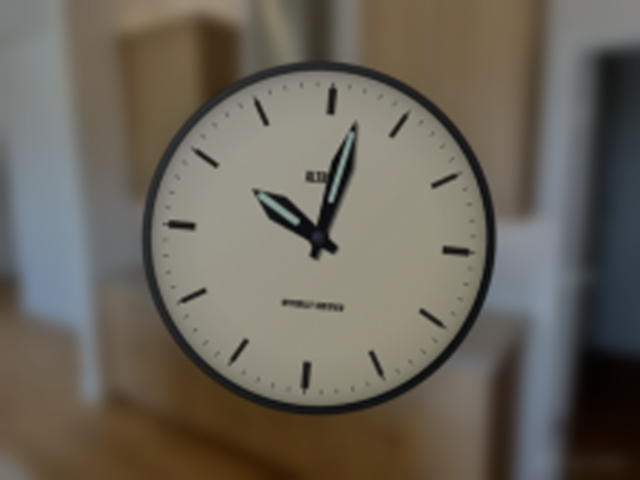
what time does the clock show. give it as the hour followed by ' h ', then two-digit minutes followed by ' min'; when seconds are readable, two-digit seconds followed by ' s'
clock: 10 h 02 min
